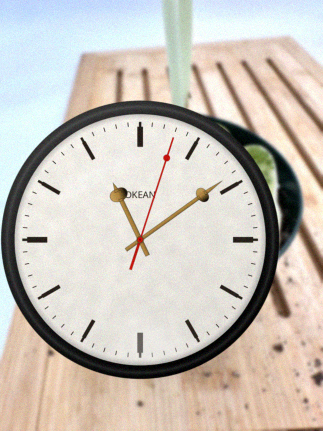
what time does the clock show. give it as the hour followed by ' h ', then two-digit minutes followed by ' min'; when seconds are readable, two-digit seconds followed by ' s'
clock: 11 h 09 min 03 s
